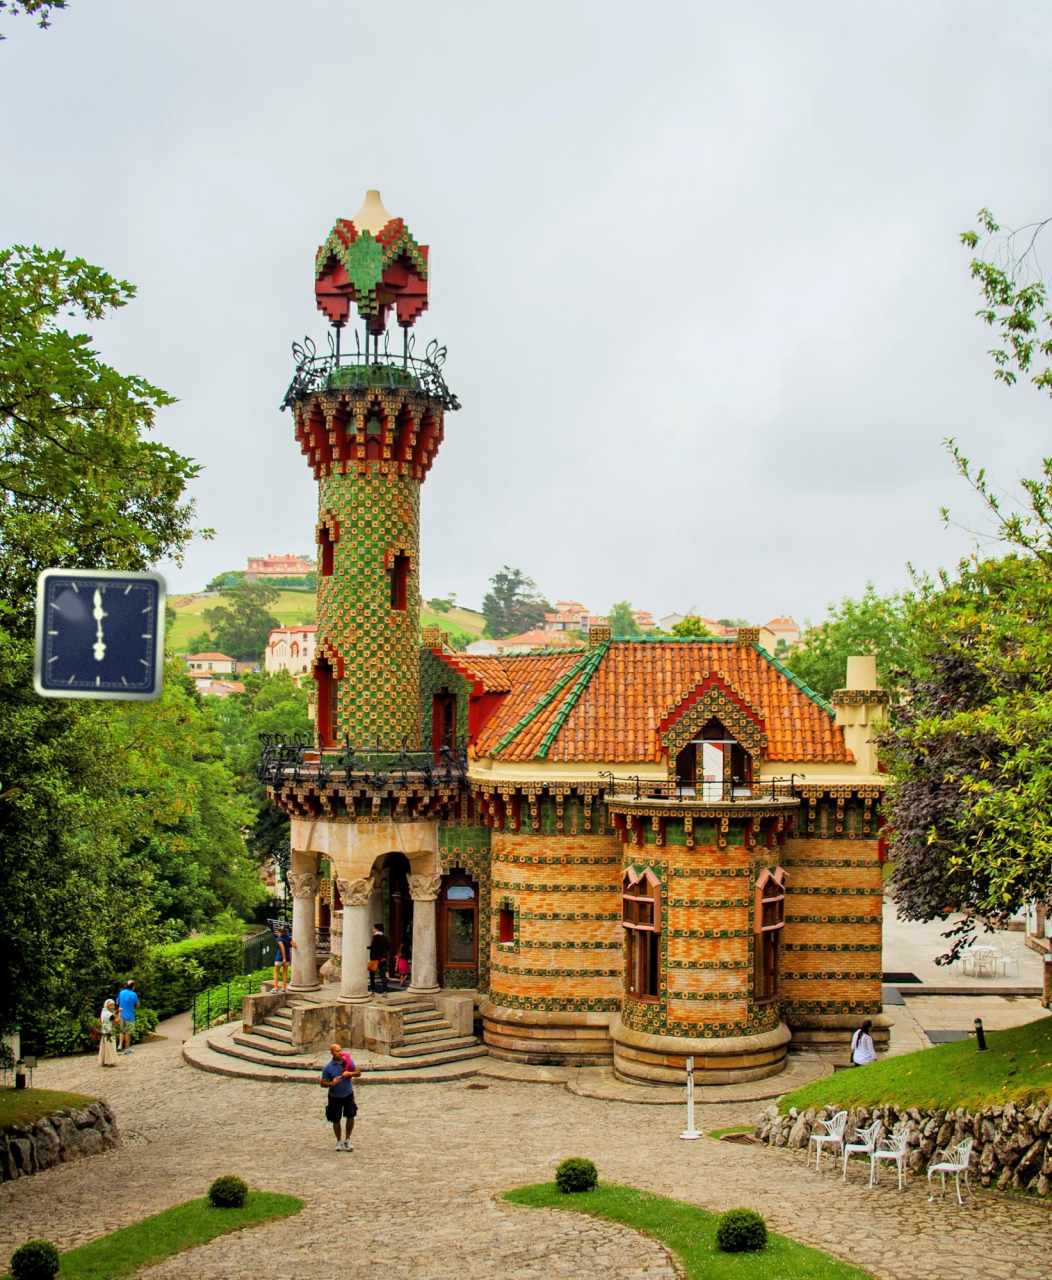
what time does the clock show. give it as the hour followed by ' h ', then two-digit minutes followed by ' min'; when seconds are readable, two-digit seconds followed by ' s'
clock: 5 h 59 min
